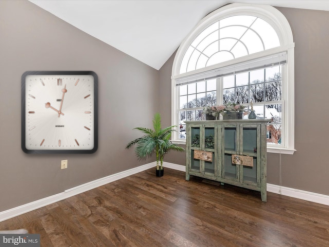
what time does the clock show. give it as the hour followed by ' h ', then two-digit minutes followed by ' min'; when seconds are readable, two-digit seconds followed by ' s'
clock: 10 h 02 min
